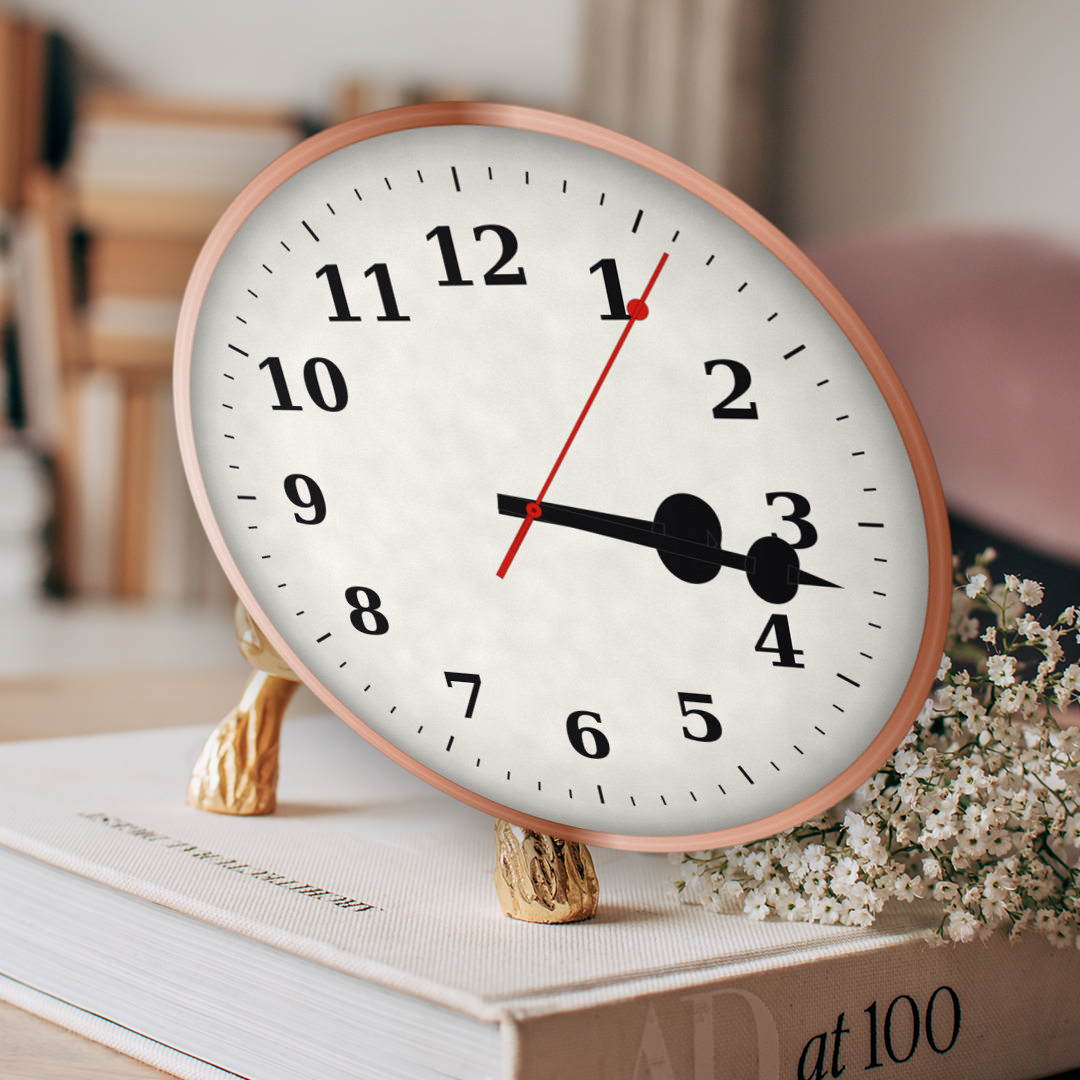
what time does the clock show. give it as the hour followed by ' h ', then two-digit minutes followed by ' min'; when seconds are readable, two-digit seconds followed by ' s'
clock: 3 h 17 min 06 s
